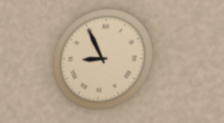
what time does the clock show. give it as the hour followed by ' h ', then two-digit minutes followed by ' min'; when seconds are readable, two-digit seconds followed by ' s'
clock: 8 h 55 min
